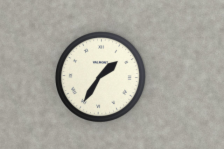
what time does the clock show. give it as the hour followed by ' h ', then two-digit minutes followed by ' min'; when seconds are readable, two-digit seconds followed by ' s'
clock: 1 h 35 min
